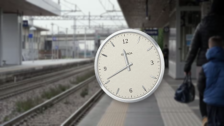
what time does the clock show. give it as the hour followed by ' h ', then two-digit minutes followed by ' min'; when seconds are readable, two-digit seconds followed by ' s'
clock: 11 h 41 min
